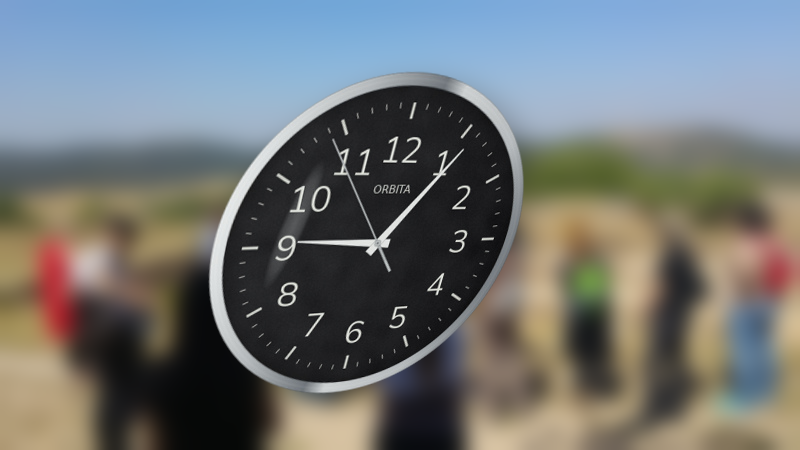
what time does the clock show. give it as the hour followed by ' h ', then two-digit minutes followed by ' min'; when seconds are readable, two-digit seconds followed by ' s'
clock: 9 h 05 min 54 s
